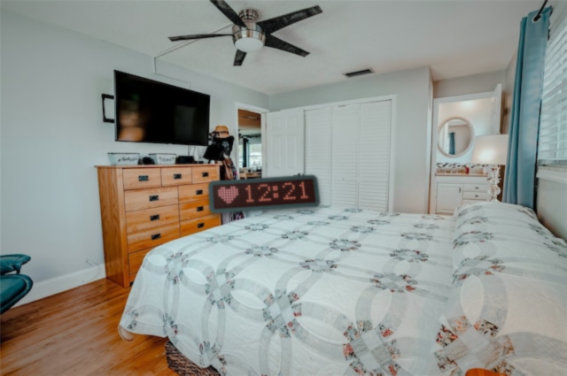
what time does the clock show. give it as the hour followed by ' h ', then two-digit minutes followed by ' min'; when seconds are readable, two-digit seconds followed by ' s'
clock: 12 h 21 min
